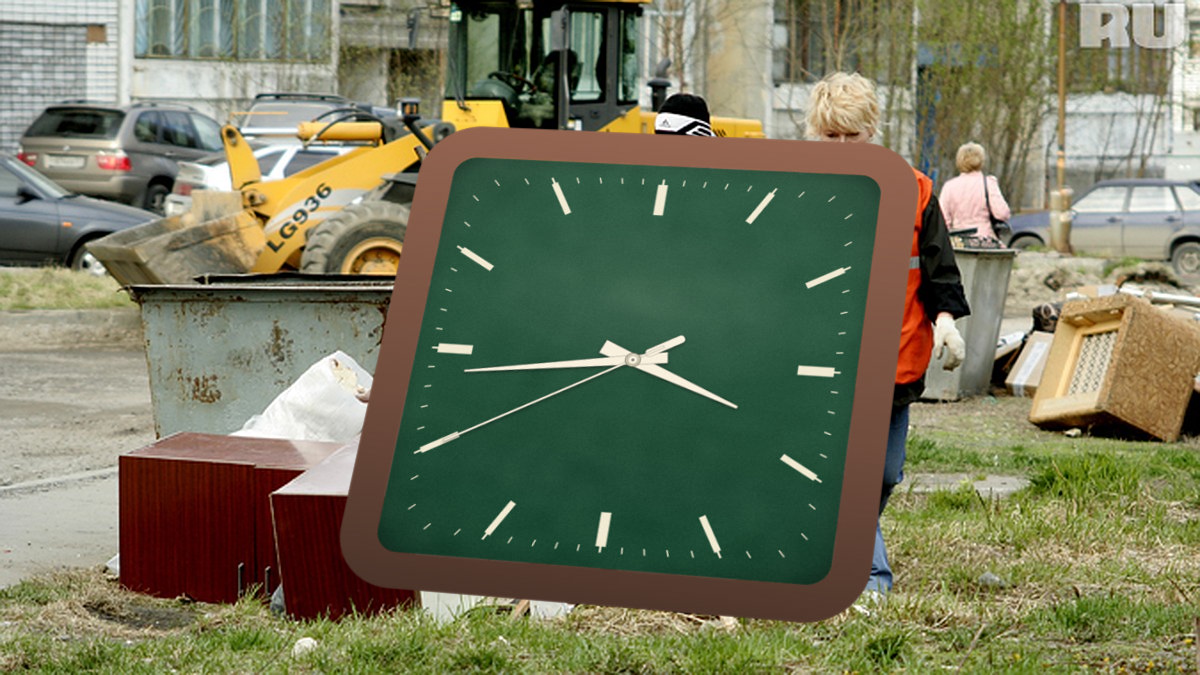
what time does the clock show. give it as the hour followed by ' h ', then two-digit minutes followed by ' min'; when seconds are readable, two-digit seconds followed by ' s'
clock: 3 h 43 min 40 s
